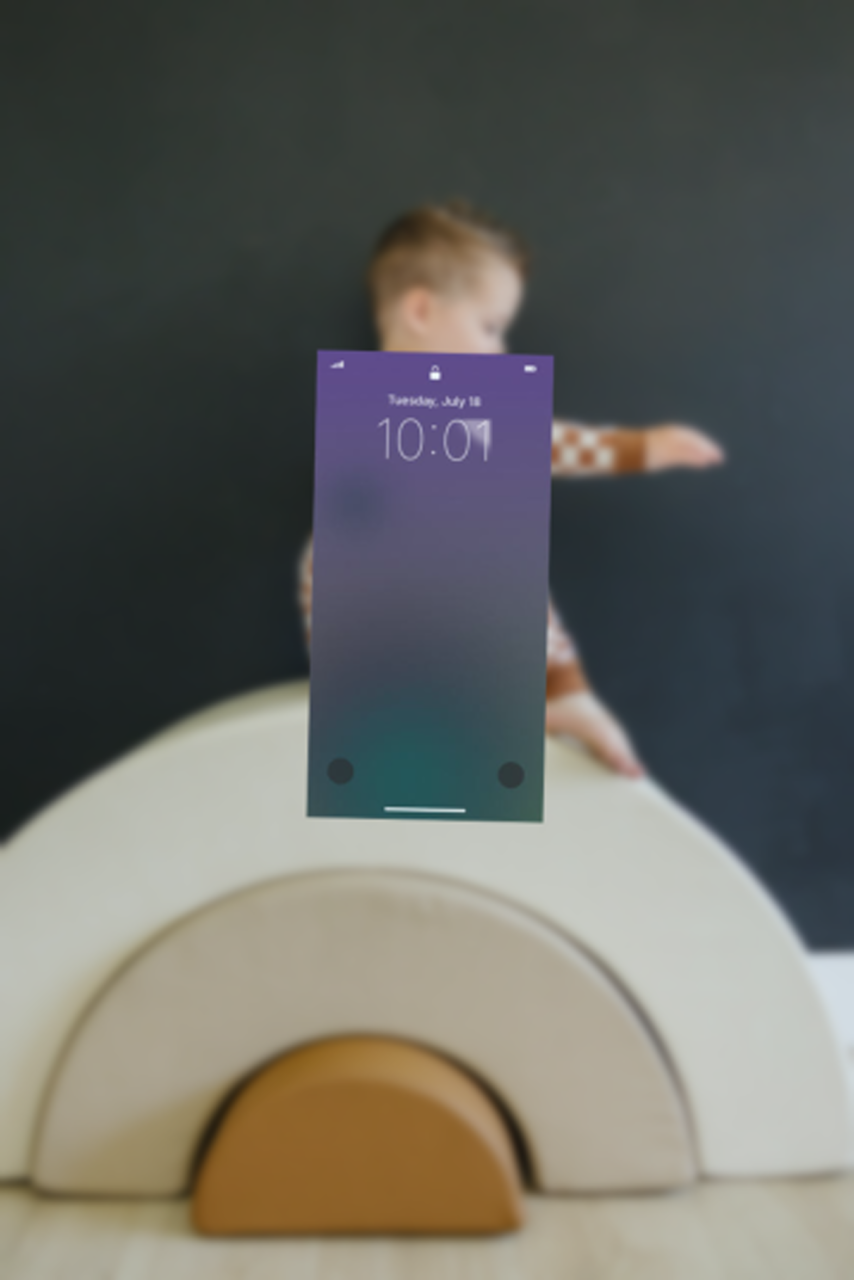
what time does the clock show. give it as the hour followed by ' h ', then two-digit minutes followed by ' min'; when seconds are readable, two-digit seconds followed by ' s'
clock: 10 h 01 min
